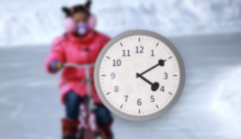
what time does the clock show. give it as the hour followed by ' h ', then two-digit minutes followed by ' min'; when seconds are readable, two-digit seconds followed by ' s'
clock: 4 h 10 min
